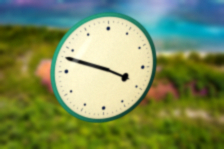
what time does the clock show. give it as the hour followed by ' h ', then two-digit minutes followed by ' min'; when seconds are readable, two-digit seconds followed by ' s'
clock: 3 h 48 min
